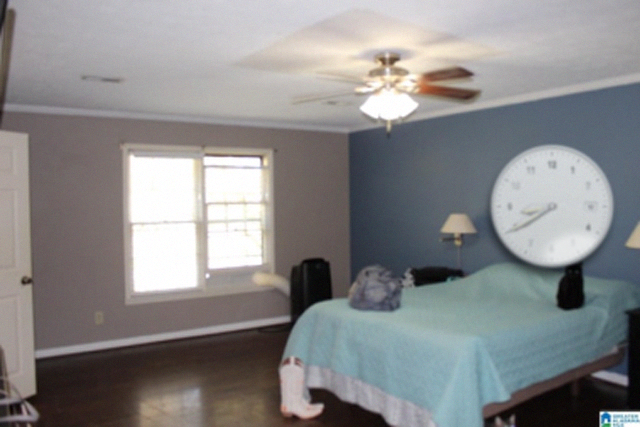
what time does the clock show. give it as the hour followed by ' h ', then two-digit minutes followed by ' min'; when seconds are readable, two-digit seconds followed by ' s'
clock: 8 h 40 min
